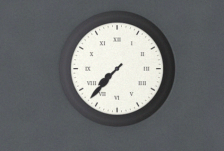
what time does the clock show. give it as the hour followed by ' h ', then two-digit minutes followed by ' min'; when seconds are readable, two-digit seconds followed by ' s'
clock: 7 h 37 min
